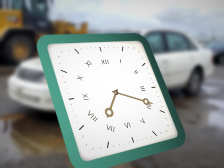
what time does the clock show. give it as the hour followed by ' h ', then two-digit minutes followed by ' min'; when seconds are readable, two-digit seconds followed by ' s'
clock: 7 h 19 min
